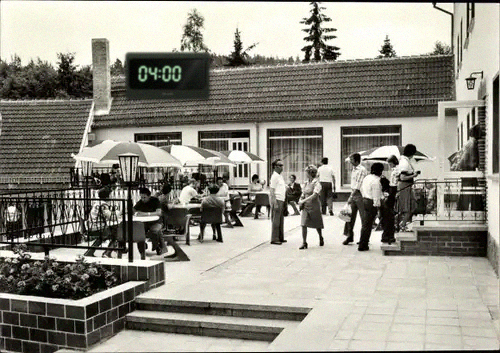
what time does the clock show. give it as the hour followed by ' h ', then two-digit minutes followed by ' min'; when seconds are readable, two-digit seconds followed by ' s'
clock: 4 h 00 min
